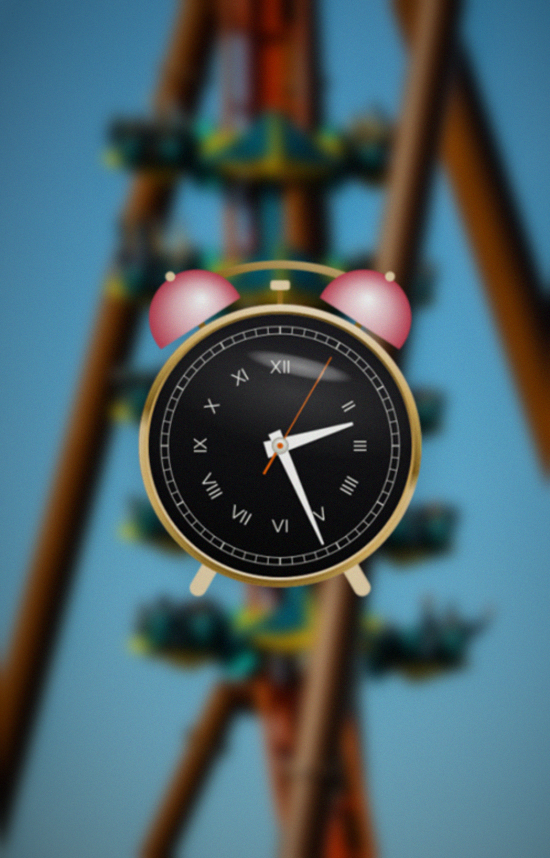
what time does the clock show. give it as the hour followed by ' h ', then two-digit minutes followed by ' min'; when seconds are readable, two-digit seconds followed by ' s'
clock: 2 h 26 min 05 s
